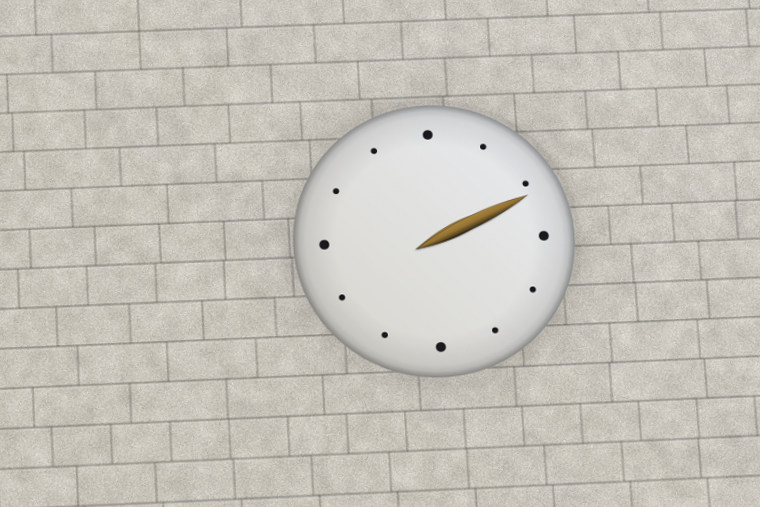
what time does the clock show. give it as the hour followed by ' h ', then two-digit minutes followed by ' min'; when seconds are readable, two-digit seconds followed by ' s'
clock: 2 h 11 min
